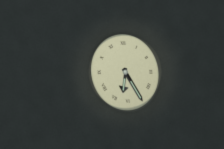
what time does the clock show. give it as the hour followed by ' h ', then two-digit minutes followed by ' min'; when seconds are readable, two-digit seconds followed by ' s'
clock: 6 h 25 min
